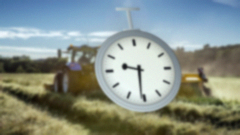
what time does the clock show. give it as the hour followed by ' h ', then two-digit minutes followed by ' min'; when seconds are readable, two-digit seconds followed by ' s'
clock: 9 h 31 min
